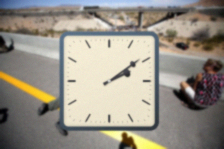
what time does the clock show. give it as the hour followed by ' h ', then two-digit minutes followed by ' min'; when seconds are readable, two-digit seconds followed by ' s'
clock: 2 h 09 min
